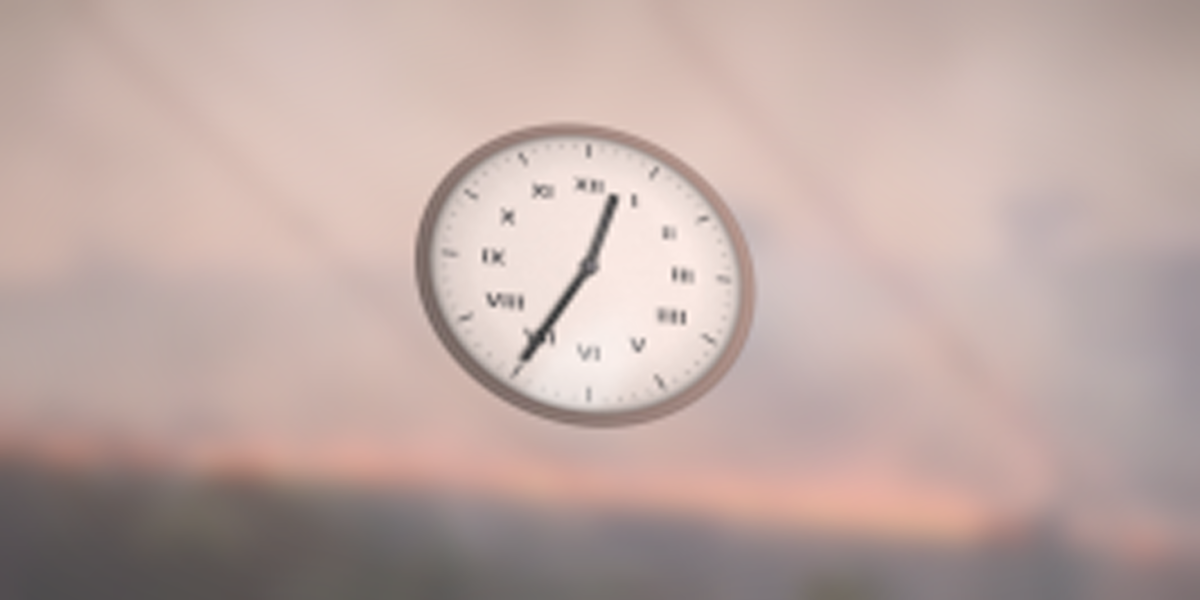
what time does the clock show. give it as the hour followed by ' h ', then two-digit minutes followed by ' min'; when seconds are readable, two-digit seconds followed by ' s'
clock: 12 h 35 min
